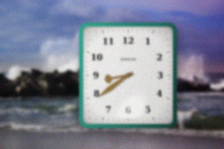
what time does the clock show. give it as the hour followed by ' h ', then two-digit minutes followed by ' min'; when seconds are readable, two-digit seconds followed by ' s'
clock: 8 h 39 min
